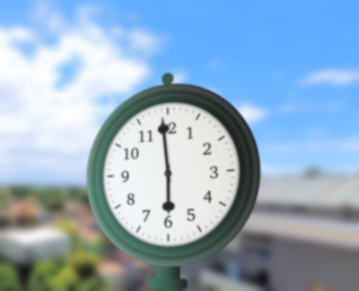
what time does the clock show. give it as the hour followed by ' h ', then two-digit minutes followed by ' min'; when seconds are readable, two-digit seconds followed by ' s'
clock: 5 h 59 min
